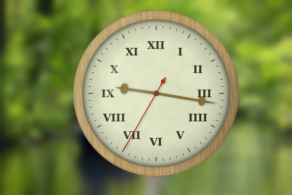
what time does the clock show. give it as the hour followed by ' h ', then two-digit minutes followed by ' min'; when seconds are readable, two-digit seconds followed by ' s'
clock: 9 h 16 min 35 s
